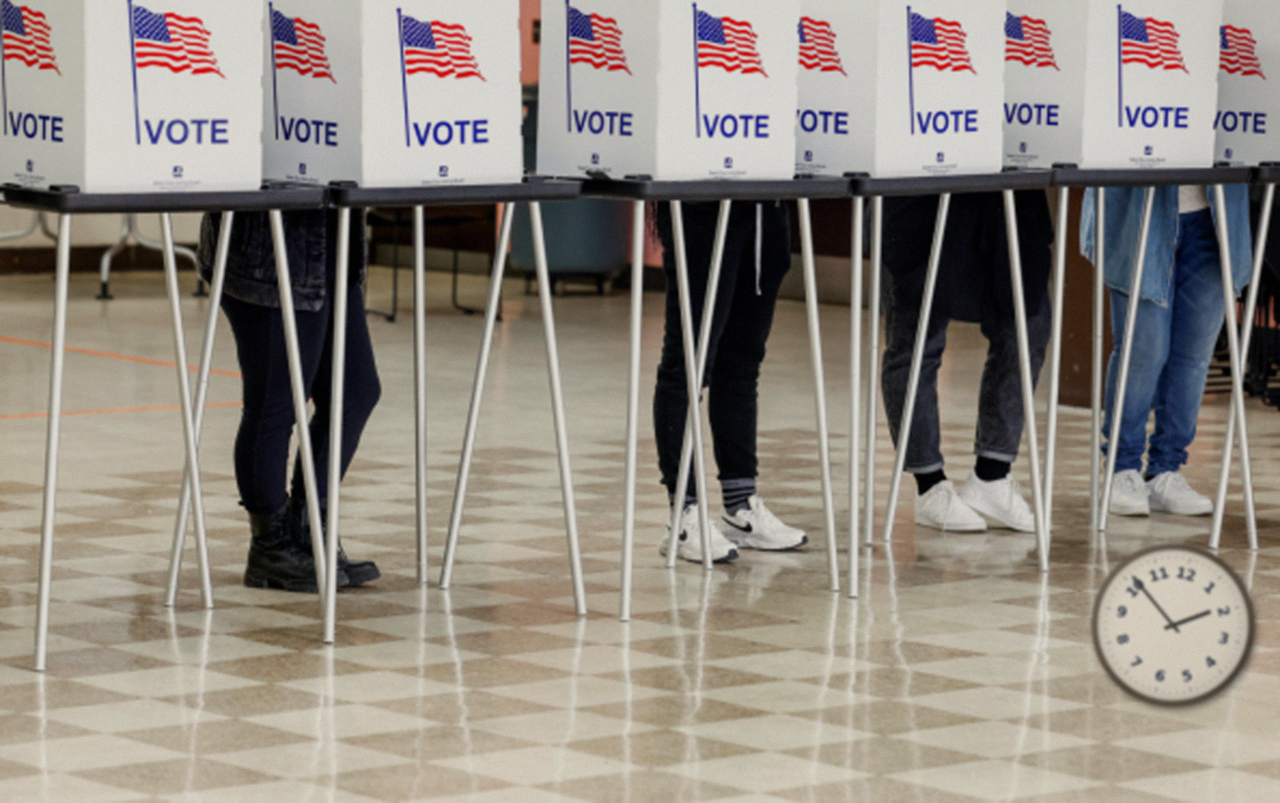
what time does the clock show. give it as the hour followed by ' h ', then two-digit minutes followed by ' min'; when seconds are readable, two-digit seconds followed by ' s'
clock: 1 h 51 min
